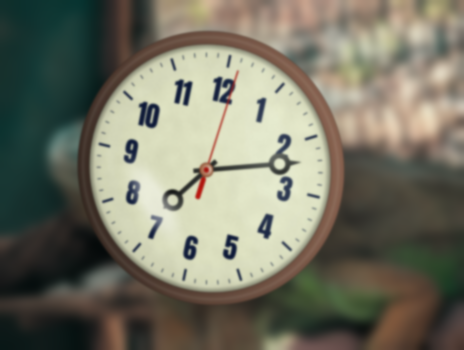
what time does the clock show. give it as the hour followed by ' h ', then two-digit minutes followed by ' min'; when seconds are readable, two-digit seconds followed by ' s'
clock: 7 h 12 min 01 s
